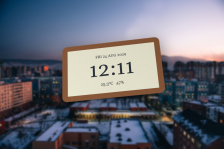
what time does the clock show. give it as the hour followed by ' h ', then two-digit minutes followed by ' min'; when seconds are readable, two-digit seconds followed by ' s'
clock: 12 h 11 min
